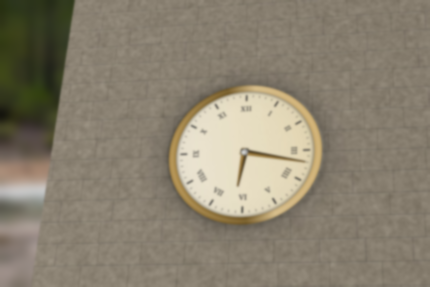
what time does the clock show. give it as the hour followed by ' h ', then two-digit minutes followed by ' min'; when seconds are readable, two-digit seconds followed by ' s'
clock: 6 h 17 min
